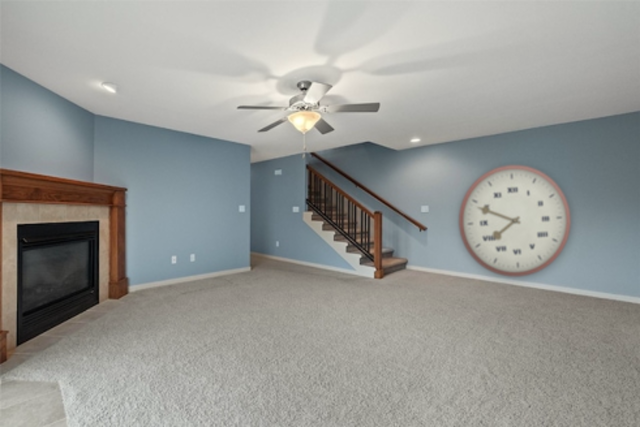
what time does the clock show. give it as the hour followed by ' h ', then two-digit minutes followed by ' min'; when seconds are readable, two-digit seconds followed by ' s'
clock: 7 h 49 min
